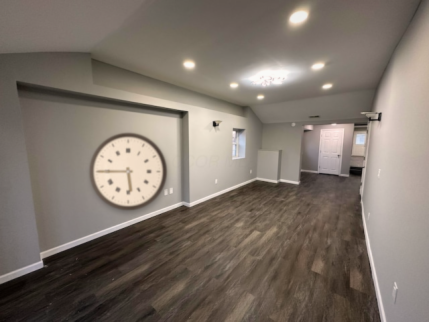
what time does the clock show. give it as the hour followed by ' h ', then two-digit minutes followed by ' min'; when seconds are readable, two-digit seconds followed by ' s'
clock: 5 h 45 min
